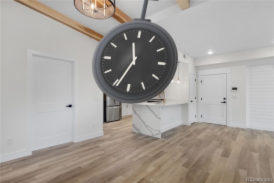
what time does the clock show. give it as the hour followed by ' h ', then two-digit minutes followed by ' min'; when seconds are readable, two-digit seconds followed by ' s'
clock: 11 h 34 min
